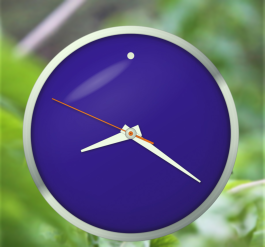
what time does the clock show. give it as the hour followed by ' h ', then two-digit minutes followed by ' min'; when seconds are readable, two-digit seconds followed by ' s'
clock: 8 h 20 min 49 s
